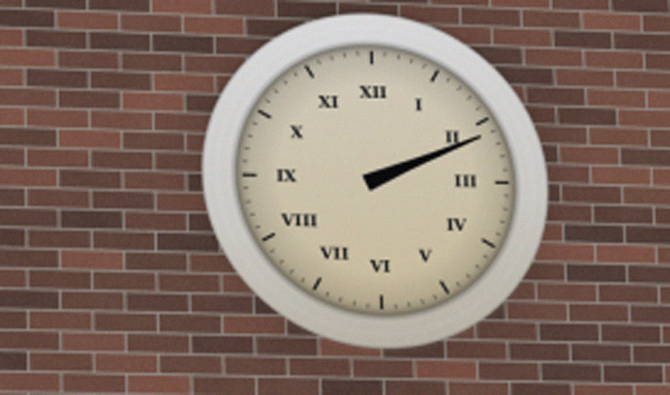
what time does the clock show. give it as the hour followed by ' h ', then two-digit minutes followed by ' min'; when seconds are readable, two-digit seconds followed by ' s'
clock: 2 h 11 min
